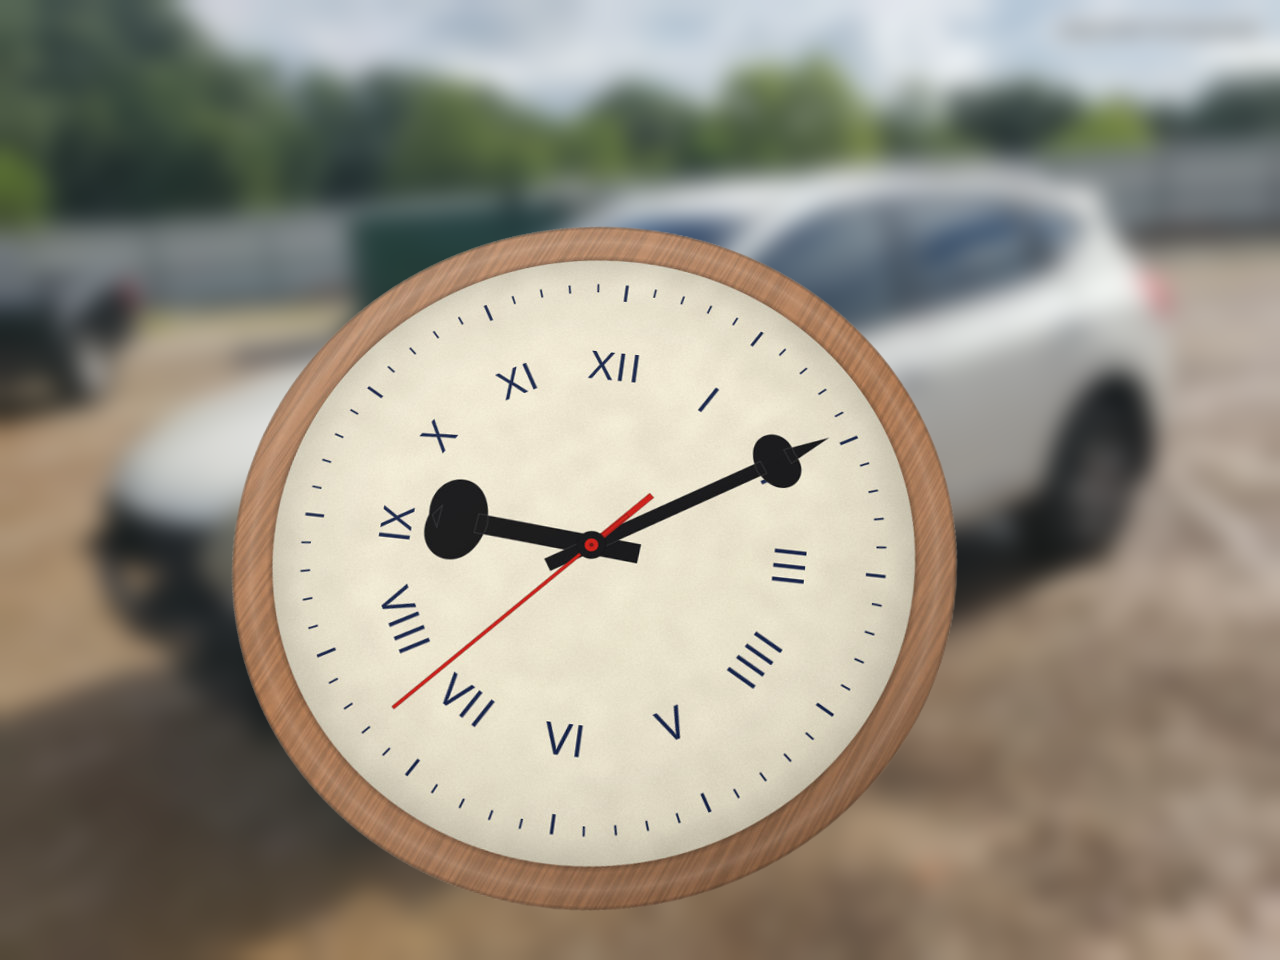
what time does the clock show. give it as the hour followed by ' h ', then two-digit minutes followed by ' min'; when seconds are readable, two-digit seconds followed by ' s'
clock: 9 h 09 min 37 s
